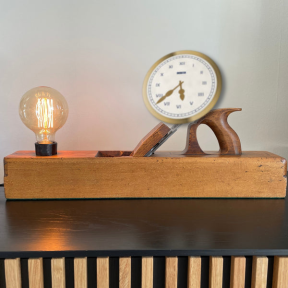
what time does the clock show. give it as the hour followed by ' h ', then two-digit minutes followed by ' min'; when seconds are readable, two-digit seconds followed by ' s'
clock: 5 h 38 min
